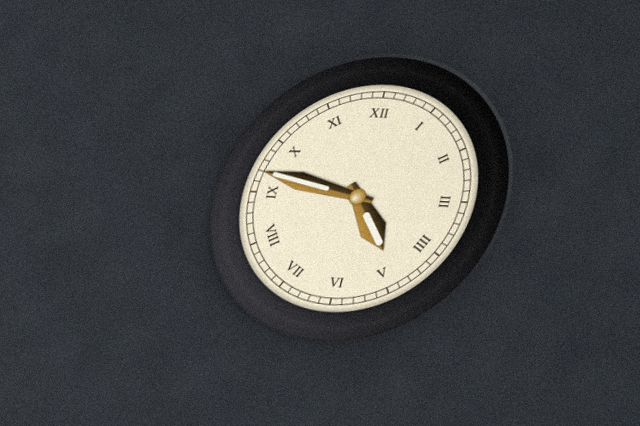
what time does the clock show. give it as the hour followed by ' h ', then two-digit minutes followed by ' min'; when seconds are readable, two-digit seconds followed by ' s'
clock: 4 h 47 min
